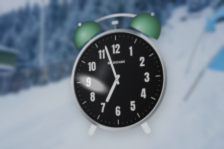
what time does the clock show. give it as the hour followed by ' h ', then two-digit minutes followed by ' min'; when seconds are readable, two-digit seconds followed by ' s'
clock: 6 h 57 min
